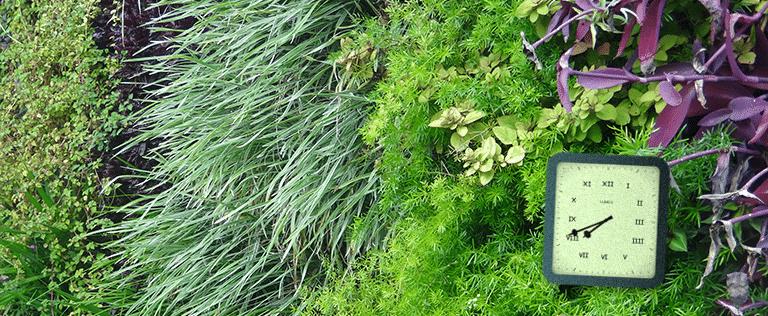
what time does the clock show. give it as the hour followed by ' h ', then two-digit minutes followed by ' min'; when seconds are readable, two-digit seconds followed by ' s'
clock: 7 h 41 min
